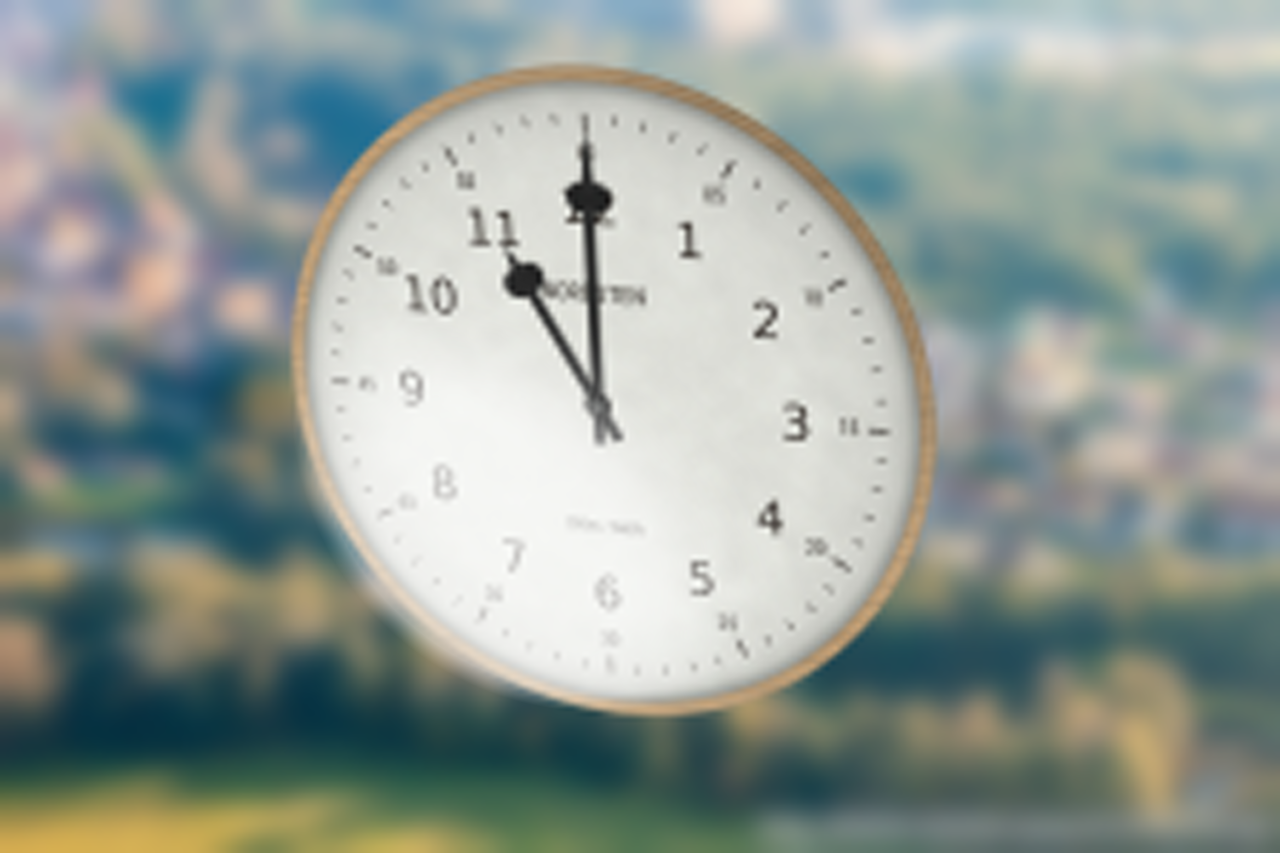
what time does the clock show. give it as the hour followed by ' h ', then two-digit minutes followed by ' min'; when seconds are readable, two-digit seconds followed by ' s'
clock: 11 h 00 min
